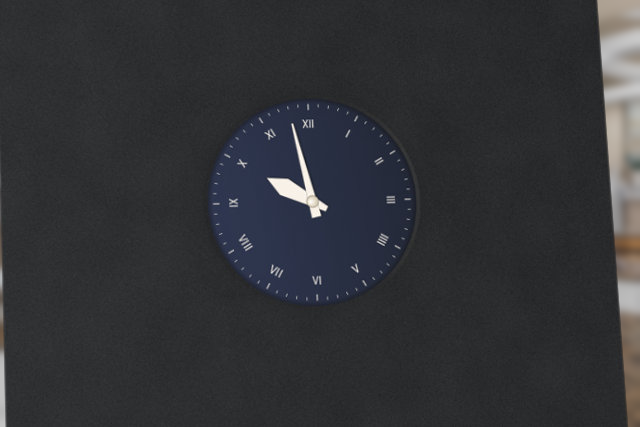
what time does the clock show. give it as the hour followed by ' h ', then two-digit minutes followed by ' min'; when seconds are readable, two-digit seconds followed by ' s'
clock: 9 h 58 min
